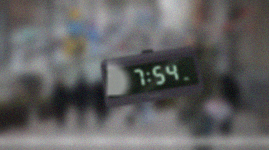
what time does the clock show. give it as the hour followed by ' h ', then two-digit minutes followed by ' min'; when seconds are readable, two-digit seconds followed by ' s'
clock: 7 h 54 min
